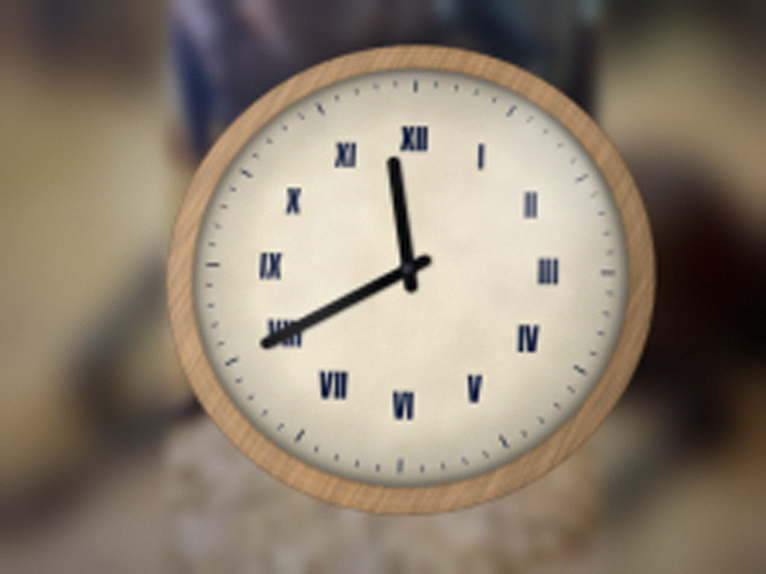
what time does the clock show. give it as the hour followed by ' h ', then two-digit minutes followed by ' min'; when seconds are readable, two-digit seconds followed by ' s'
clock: 11 h 40 min
